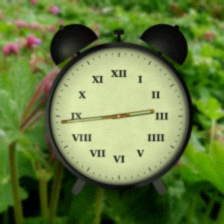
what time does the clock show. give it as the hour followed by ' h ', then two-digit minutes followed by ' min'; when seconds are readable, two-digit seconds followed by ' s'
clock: 2 h 44 min
